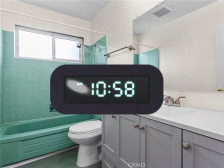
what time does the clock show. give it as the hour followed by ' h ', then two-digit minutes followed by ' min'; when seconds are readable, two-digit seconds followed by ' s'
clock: 10 h 58 min
